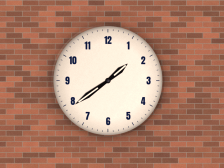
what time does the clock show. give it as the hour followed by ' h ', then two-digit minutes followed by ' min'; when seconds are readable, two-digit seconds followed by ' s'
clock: 1 h 39 min
